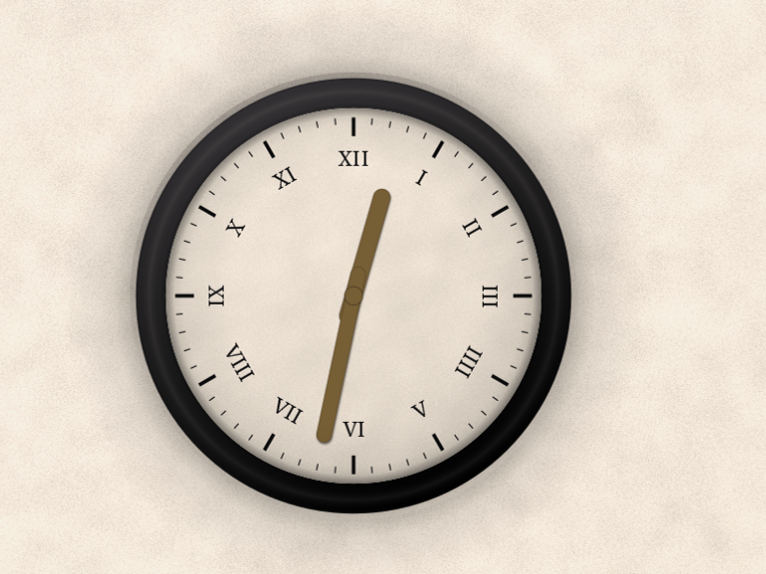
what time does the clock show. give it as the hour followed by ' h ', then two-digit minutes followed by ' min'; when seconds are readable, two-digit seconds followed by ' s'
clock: 12 h 32 min
